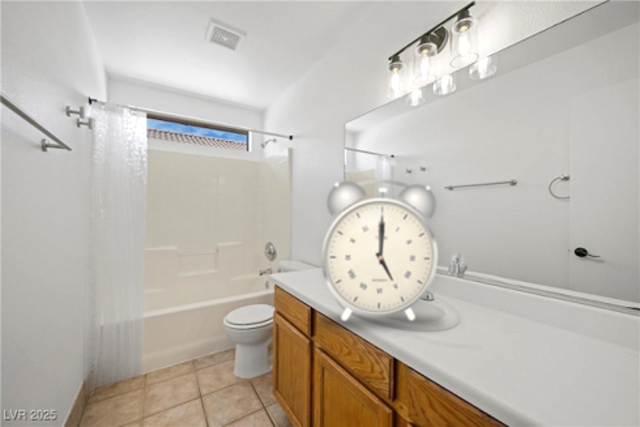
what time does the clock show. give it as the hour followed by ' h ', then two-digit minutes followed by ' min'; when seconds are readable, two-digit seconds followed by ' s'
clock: 5 h 00 min
